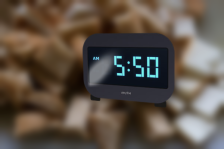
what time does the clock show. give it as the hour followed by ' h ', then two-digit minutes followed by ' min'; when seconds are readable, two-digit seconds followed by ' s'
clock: 5 h 50 min
